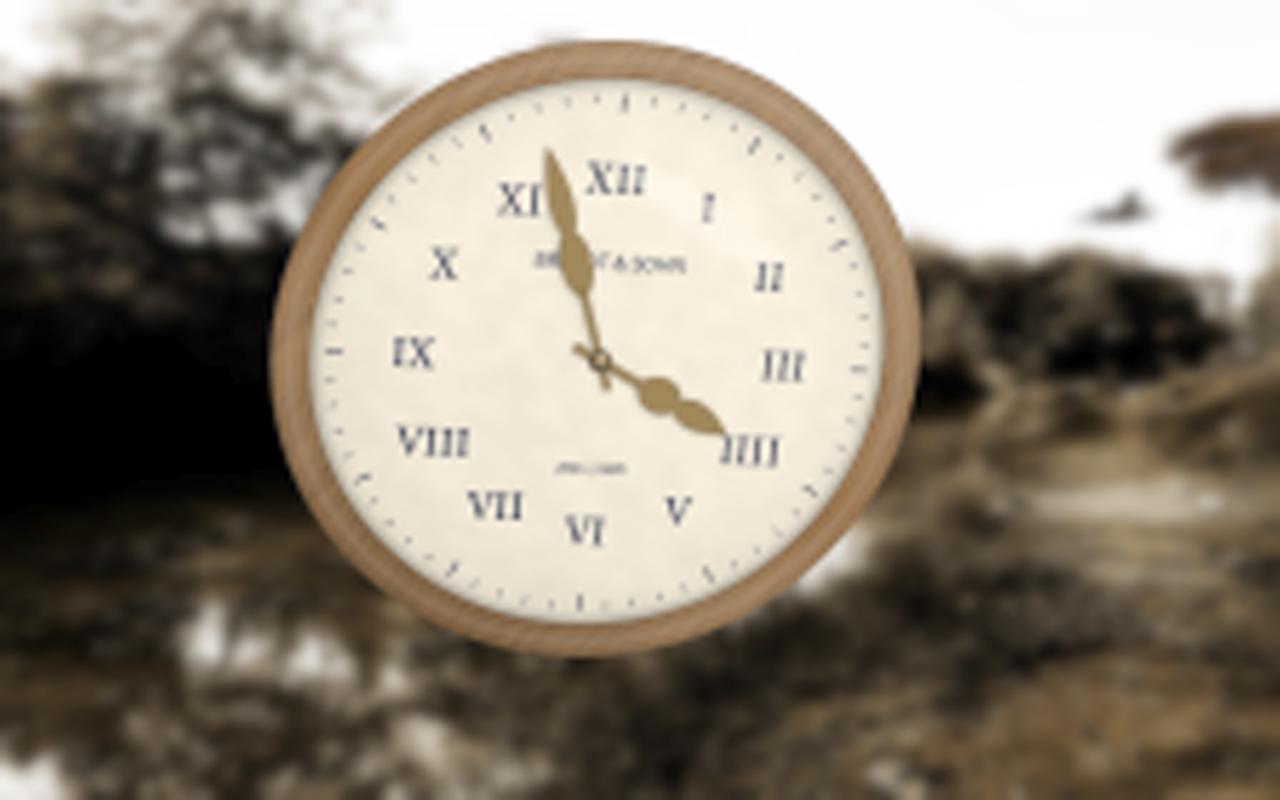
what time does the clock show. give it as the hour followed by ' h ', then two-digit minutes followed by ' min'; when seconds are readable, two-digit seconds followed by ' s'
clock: 3 h 57 min
